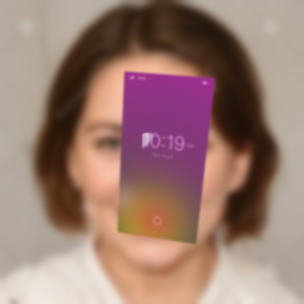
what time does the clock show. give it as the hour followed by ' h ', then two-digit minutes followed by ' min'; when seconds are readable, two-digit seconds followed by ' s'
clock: 10 h 19 min
